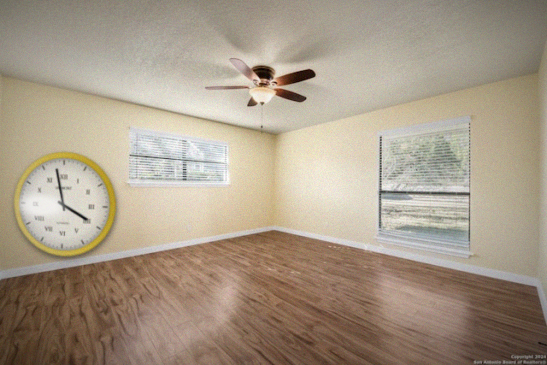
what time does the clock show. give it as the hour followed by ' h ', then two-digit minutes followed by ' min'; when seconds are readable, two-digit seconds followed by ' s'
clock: 3 h 58 min
